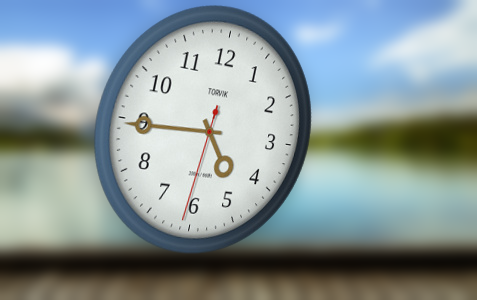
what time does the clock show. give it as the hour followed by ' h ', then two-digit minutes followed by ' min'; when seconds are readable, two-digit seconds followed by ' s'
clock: 4 h 44 min 31 s
